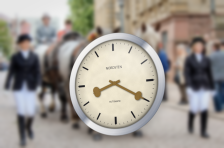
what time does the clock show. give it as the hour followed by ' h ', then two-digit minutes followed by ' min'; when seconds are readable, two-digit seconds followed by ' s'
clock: 8 h 20 min
